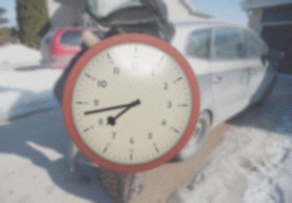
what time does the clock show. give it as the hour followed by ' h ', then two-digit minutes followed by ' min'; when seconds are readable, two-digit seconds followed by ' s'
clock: 7 h 43 min
